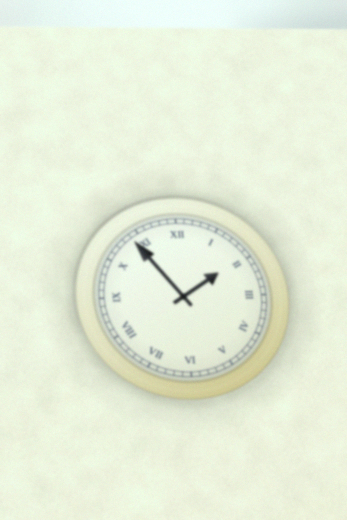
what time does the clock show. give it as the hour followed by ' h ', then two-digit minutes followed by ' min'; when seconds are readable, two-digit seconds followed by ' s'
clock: 1 h 54 min
